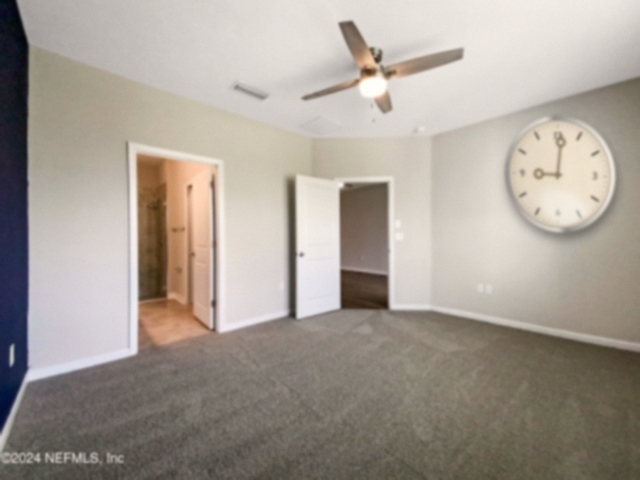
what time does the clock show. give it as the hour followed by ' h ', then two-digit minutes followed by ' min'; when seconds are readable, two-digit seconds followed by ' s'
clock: 9 h 01 min
